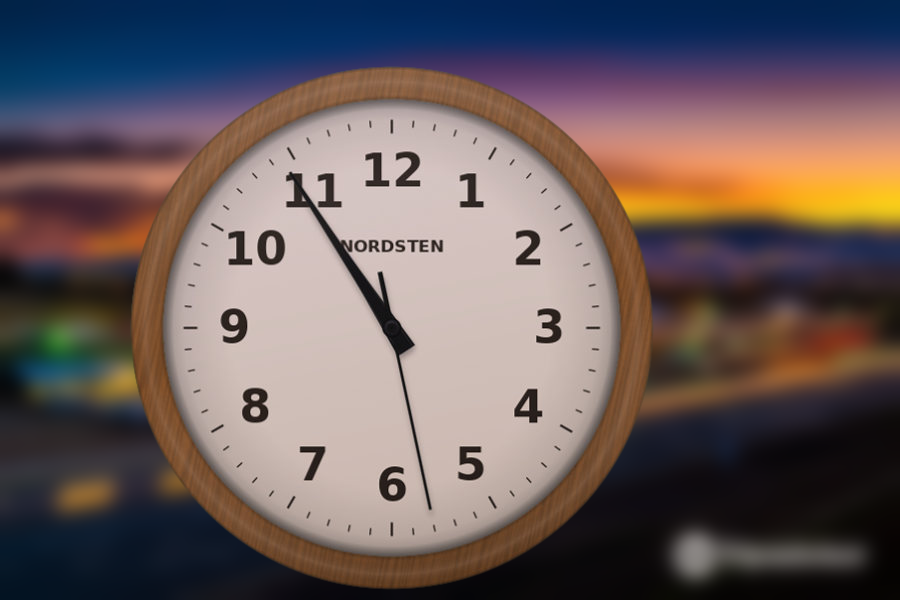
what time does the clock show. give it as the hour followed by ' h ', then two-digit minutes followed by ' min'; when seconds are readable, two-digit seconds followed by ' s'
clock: 10 h 54 min 28 s
